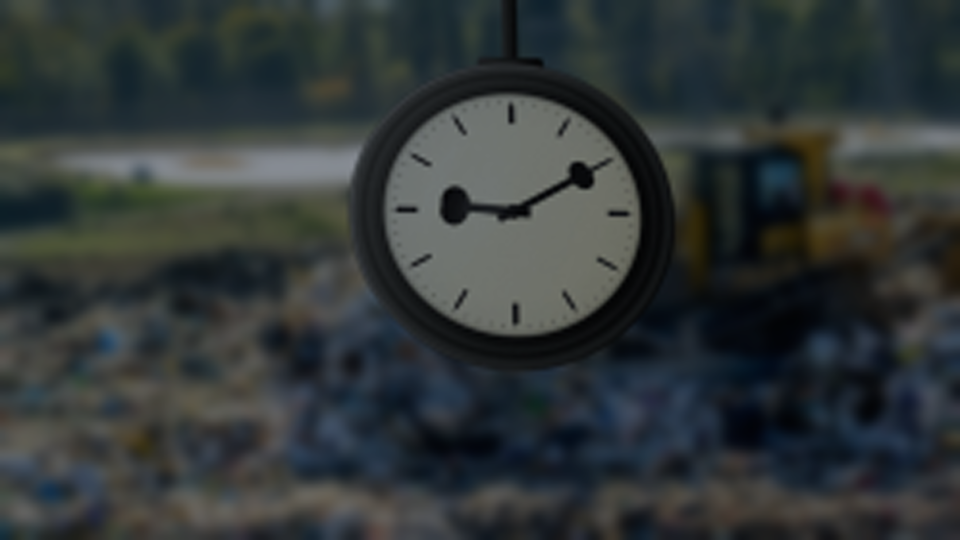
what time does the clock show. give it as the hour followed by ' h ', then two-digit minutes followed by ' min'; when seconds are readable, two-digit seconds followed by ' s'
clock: 9 h 10 min
